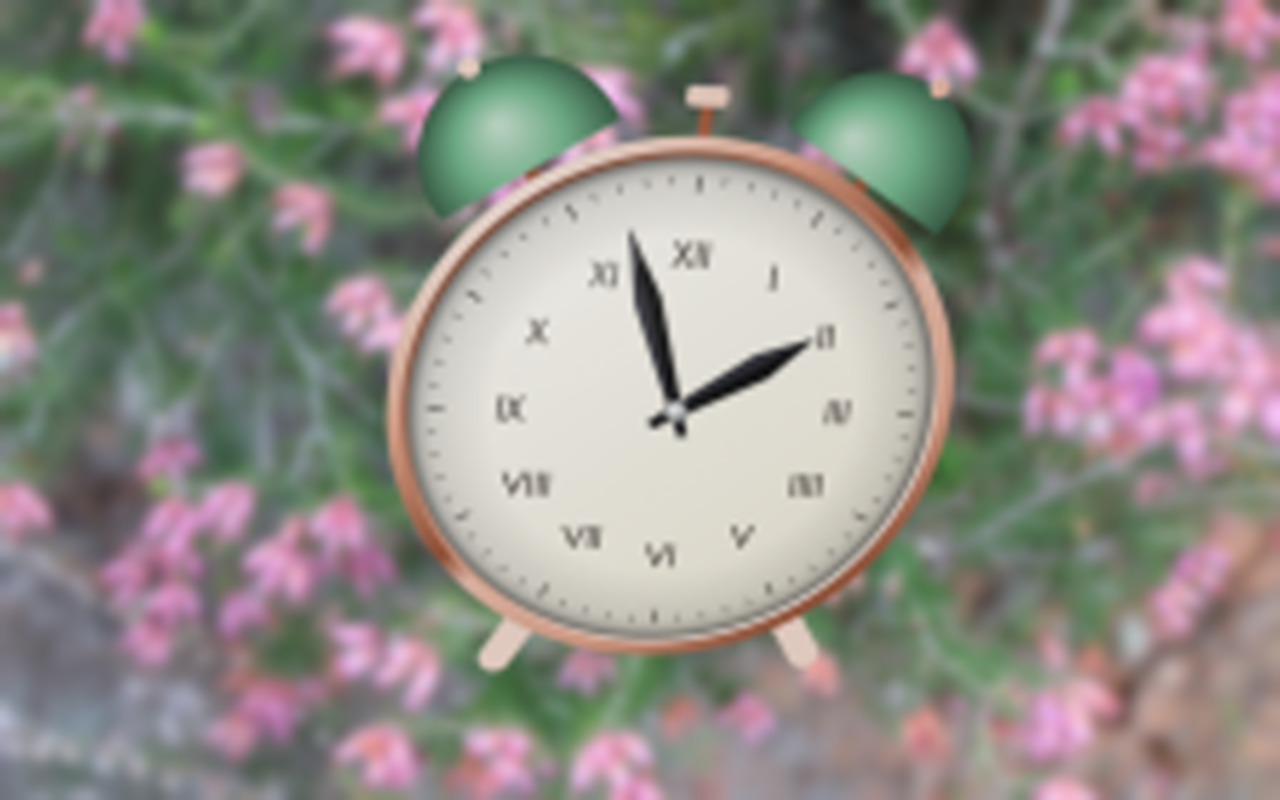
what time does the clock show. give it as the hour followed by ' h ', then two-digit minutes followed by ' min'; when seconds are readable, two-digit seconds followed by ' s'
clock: 1 h 57 min
